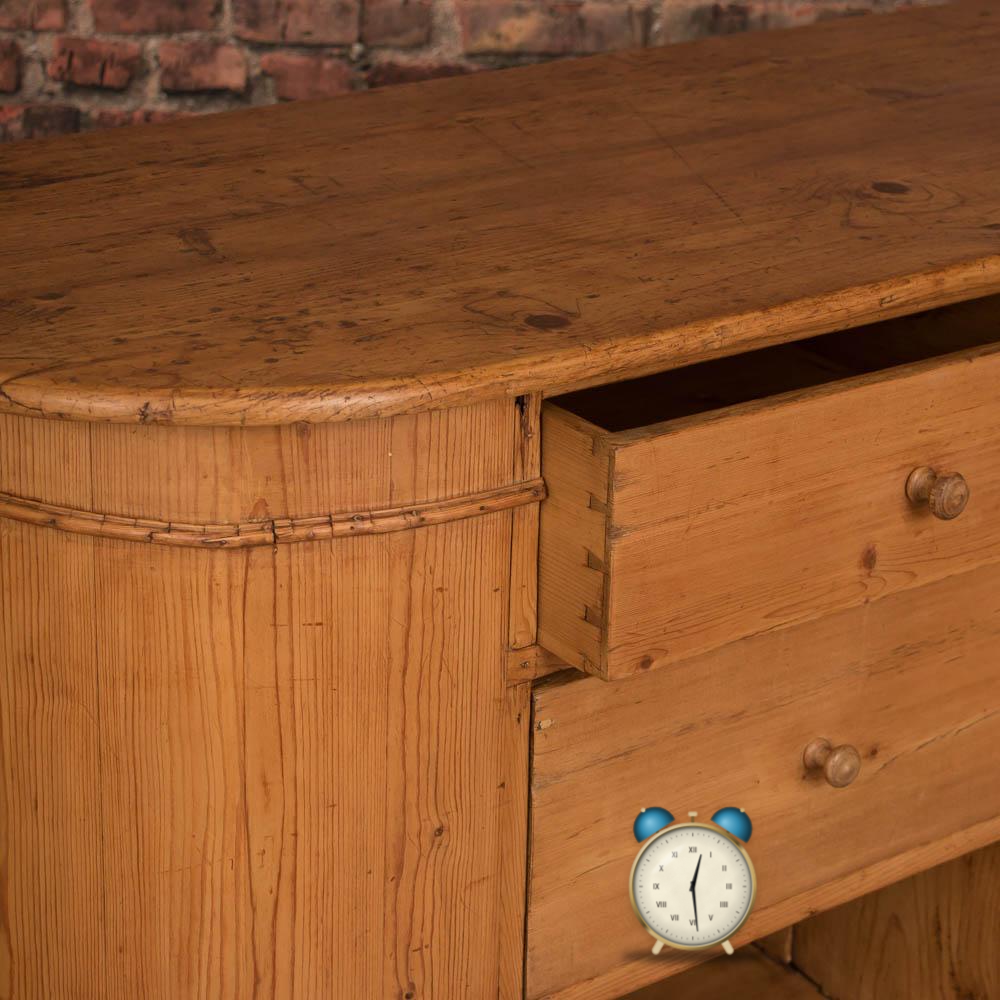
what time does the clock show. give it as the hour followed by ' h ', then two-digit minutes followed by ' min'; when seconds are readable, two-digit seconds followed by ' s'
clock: 12 h 29 min
